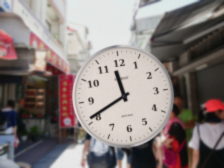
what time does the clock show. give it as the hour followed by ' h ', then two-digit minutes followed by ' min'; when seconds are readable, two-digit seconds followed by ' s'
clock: 11 h 41 min
